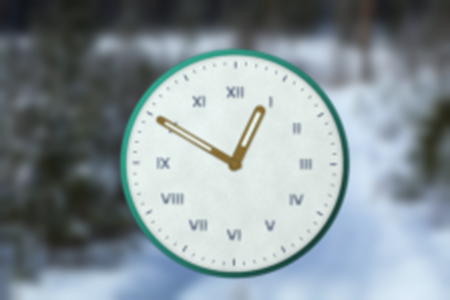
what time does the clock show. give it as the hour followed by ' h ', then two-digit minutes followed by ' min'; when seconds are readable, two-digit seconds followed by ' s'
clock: 12 h 50 min
